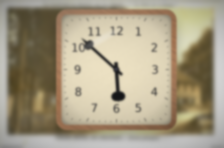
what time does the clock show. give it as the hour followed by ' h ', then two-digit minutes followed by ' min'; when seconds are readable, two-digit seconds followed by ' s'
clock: 5 h 52 min
